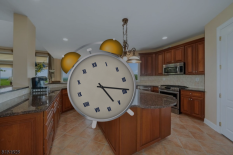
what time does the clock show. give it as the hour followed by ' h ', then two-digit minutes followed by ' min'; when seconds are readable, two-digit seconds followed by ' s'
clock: 5 h 19 min
